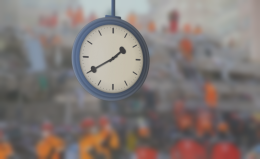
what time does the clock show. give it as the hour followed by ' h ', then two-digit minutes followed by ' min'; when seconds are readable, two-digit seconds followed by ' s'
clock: 1 h 40 min
